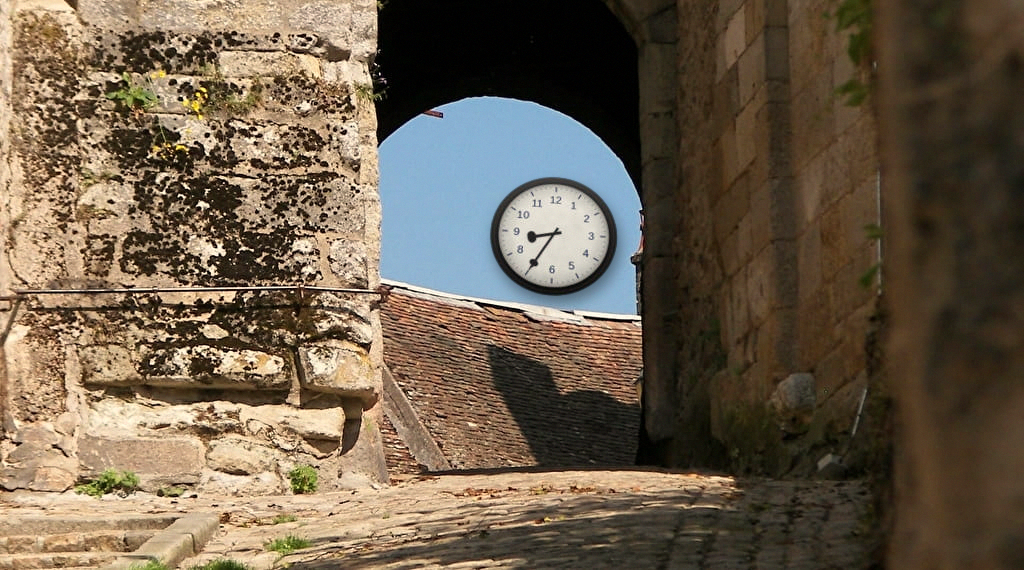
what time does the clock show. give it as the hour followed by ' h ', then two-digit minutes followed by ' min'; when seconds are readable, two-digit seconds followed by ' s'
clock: 8 h 35 min
